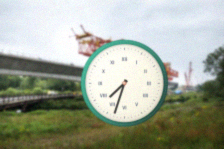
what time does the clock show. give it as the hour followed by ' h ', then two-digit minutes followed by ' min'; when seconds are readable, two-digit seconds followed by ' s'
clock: 7 h 33 min
